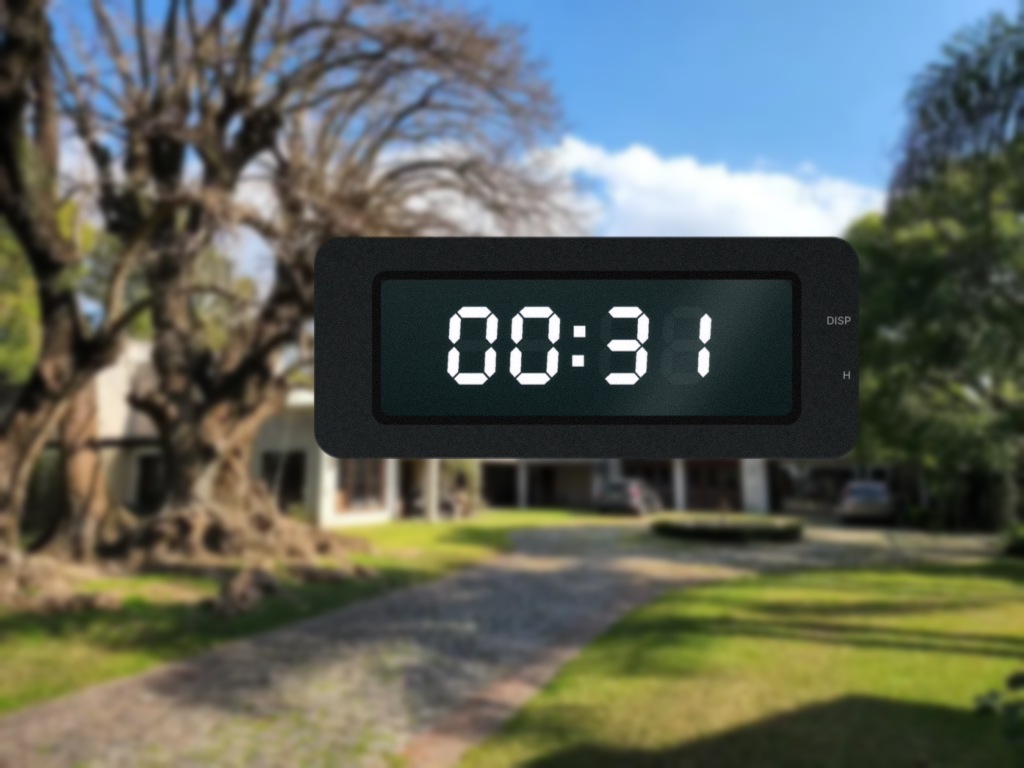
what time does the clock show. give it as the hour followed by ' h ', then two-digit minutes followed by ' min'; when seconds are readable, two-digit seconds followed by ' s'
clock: 0 h 31 min
